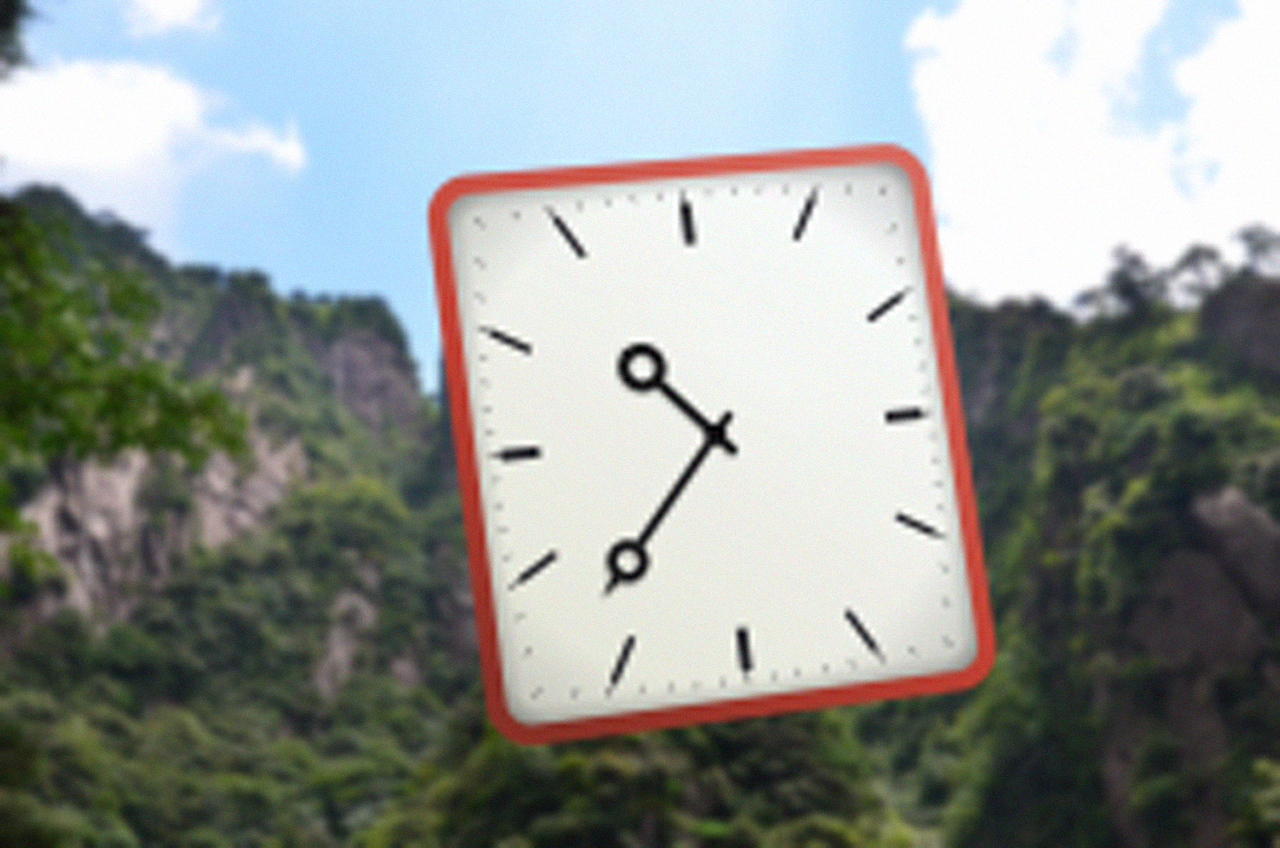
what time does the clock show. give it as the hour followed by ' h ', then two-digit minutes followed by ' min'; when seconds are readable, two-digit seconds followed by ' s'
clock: 10 h 37 min
